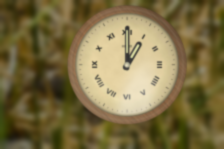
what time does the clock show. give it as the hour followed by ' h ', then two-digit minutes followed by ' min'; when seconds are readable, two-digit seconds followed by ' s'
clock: 1 h 00 min
